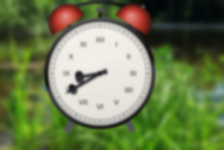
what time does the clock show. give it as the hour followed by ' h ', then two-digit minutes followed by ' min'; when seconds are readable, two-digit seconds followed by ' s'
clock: 8 h 40 min
